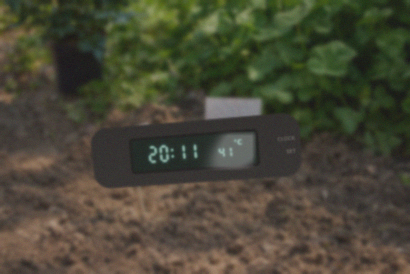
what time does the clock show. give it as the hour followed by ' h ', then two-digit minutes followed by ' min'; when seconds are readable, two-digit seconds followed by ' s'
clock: 20 h 11 min
